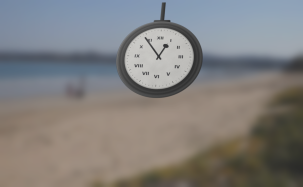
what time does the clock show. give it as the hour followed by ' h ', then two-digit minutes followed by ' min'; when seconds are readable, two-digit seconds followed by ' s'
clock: 12 h 54 min
